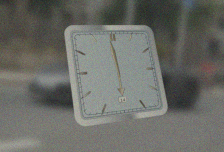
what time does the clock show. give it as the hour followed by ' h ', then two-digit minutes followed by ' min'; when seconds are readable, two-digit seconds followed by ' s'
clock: 5 h 59 min
